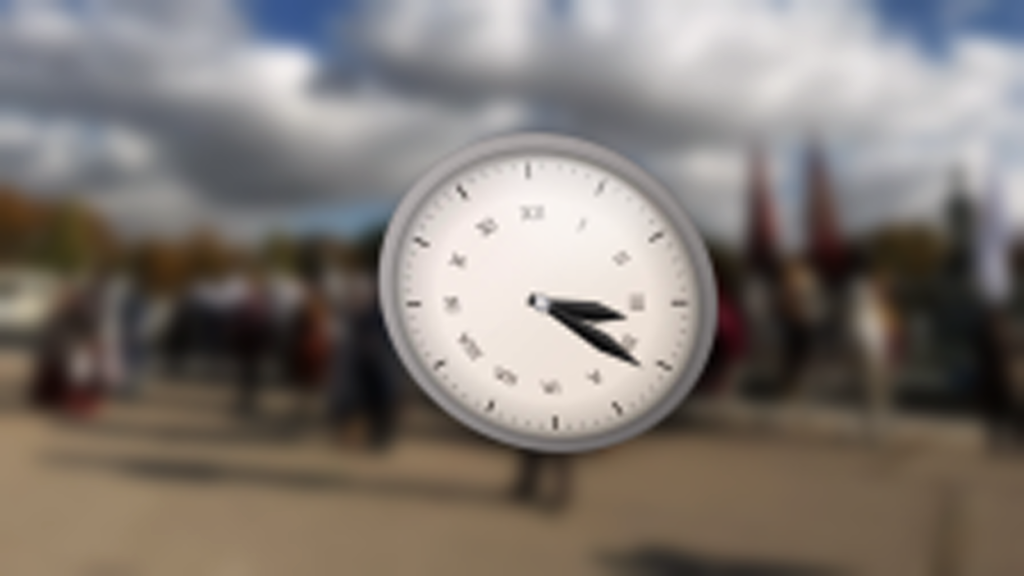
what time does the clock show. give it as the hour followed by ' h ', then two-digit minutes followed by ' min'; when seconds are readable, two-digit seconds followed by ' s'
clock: 3 h 21 min
